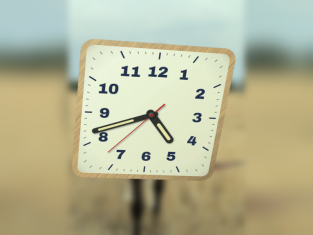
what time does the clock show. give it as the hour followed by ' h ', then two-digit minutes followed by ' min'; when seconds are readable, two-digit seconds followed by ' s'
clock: 4 h 41 min 37 s
